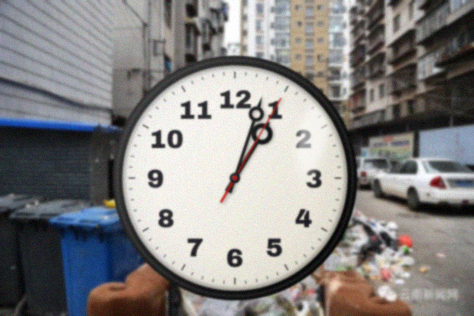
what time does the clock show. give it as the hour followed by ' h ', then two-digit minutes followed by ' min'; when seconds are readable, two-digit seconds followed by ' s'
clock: 1 h 03 min 05 s
